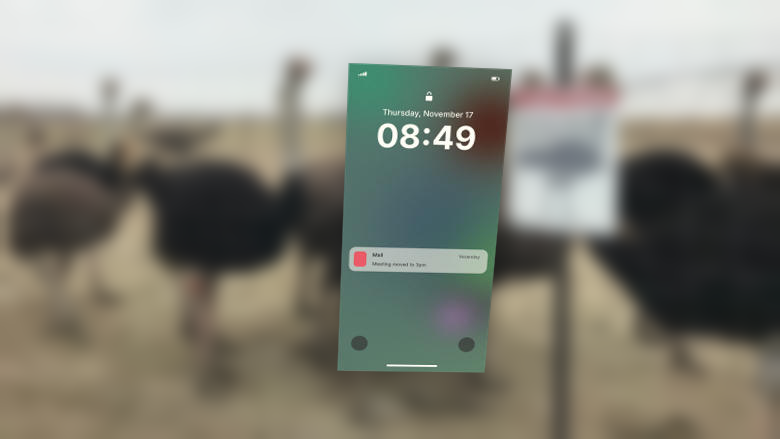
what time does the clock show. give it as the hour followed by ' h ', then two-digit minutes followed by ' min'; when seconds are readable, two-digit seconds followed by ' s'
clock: 8 h 49 min
